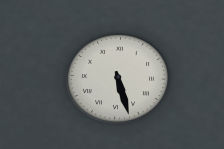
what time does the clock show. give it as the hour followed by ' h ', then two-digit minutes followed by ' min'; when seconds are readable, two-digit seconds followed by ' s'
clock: 5 h 27 min
